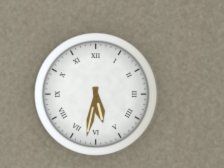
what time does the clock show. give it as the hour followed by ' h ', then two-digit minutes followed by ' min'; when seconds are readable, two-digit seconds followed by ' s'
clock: 5 h 32 min
